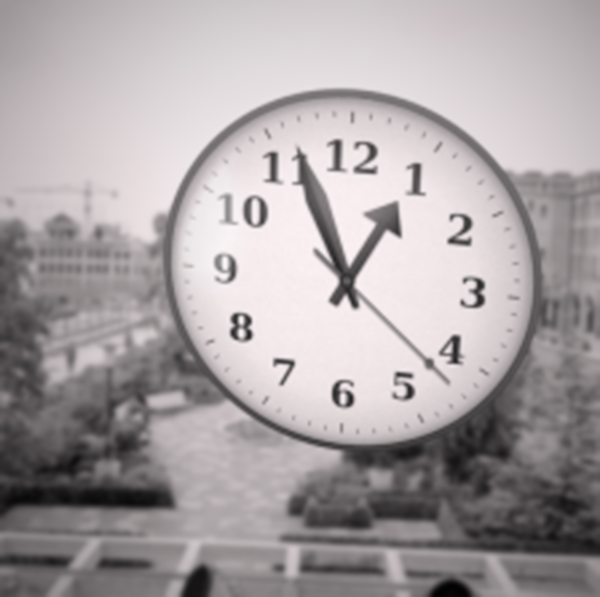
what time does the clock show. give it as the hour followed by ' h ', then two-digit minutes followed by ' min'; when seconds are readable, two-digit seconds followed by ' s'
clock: 12 h 56 min 22 s
